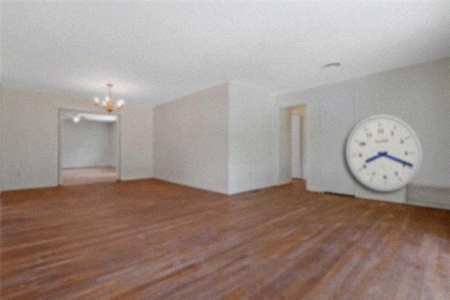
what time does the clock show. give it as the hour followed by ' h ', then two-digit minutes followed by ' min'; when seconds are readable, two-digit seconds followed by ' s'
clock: 8 h 19 min
